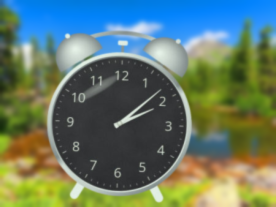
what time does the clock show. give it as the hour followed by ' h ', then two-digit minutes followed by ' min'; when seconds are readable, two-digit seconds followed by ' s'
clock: 2 h 08 min
